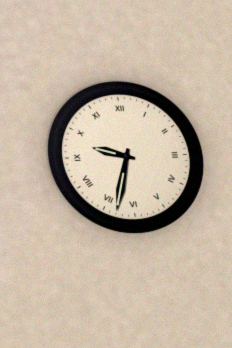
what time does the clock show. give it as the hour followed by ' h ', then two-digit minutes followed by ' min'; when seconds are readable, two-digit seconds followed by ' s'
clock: 9 h 33 min
